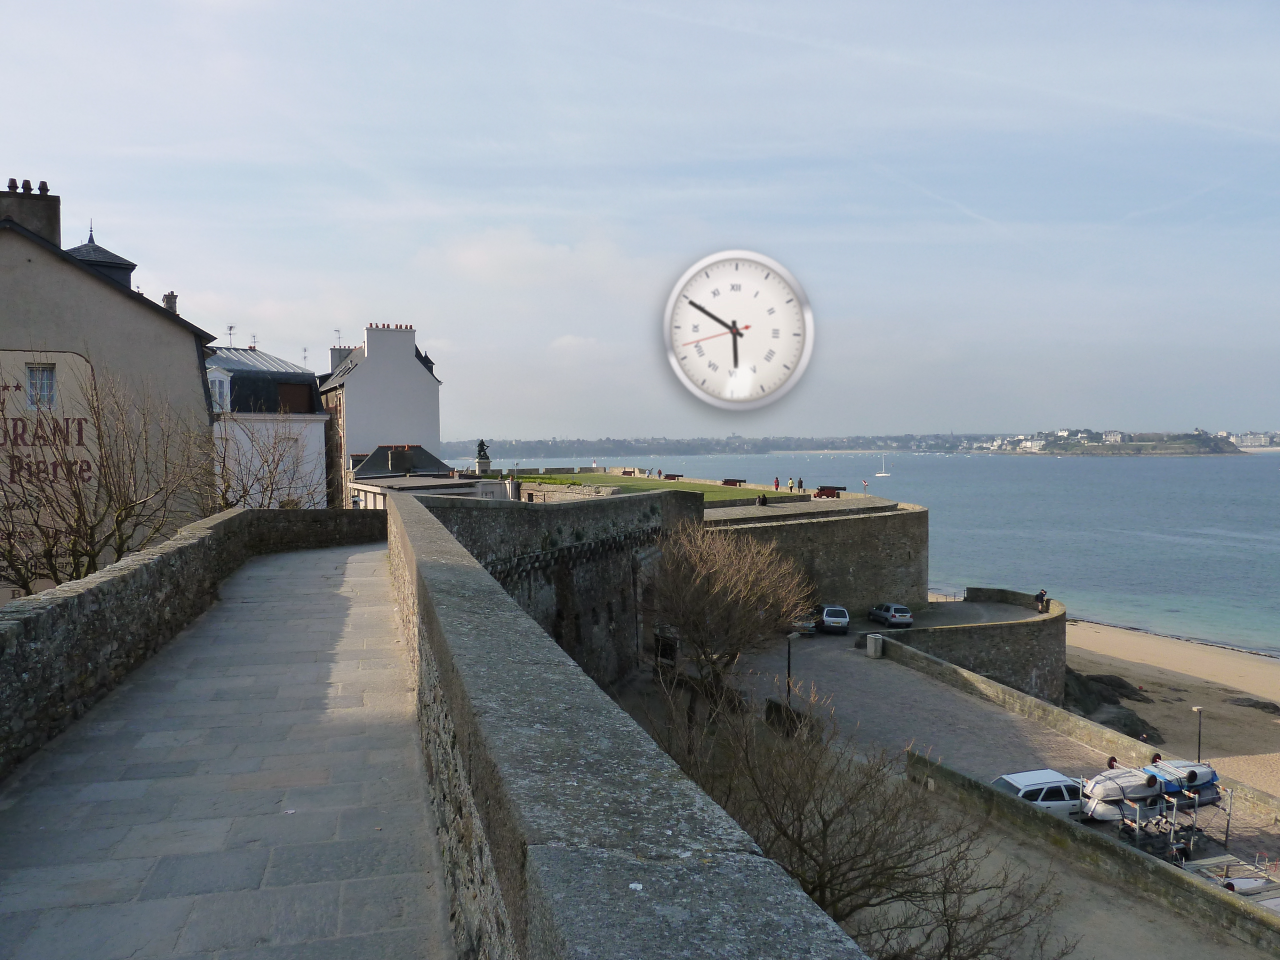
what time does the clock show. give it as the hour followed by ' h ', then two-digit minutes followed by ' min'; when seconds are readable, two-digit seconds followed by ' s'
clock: 5 h 49 min 42 s
